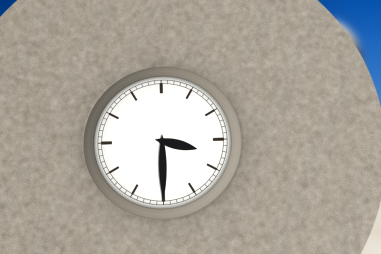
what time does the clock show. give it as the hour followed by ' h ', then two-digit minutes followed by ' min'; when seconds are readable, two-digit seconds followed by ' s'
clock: 3 h 30 min
